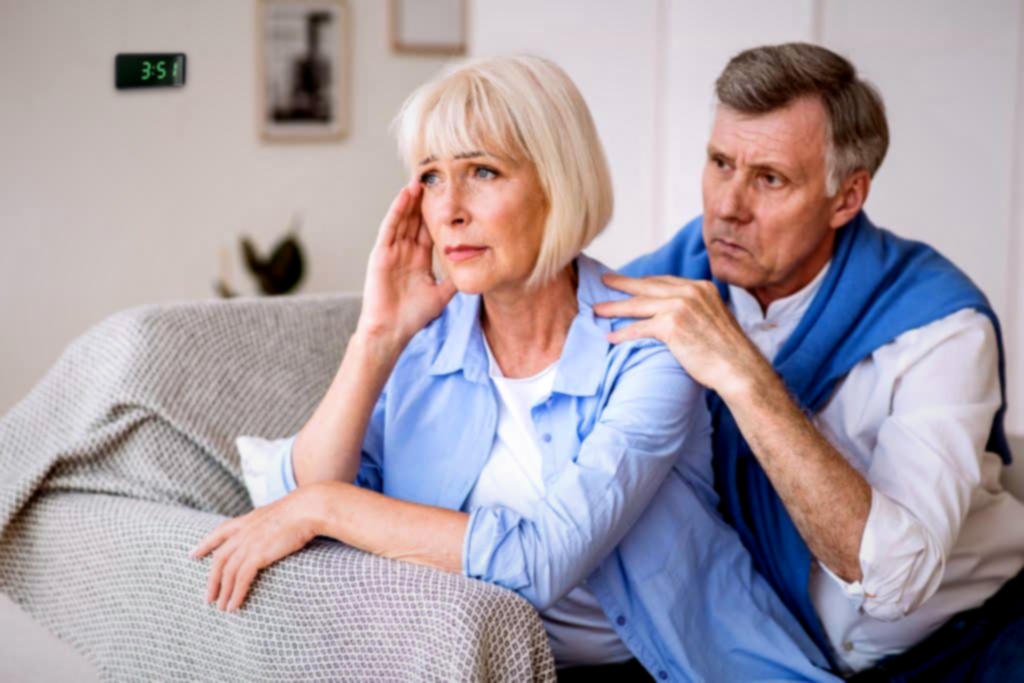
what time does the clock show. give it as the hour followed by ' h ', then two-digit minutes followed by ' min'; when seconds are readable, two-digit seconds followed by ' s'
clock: 3 h 51 min
